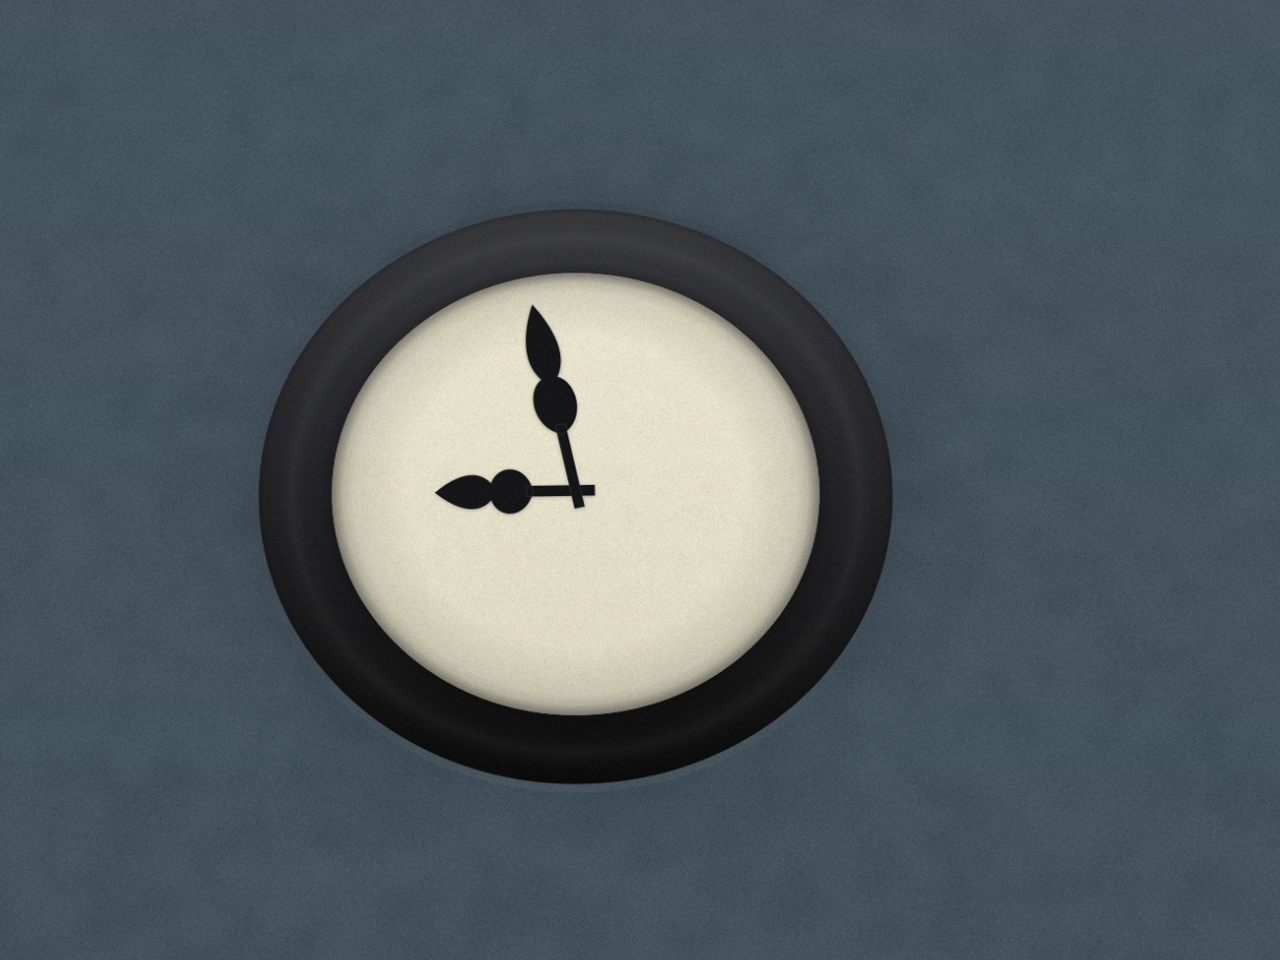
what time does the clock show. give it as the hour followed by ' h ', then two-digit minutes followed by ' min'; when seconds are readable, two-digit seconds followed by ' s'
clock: 8 h 58 min
